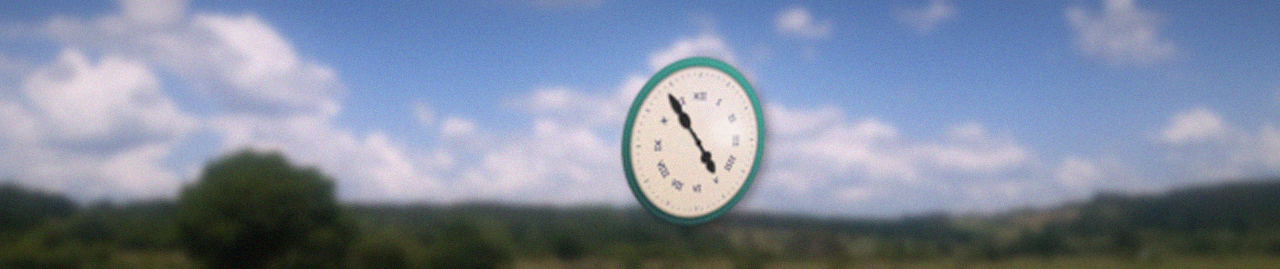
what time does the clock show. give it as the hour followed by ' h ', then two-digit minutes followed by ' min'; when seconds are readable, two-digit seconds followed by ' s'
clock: 4 h 54 min
